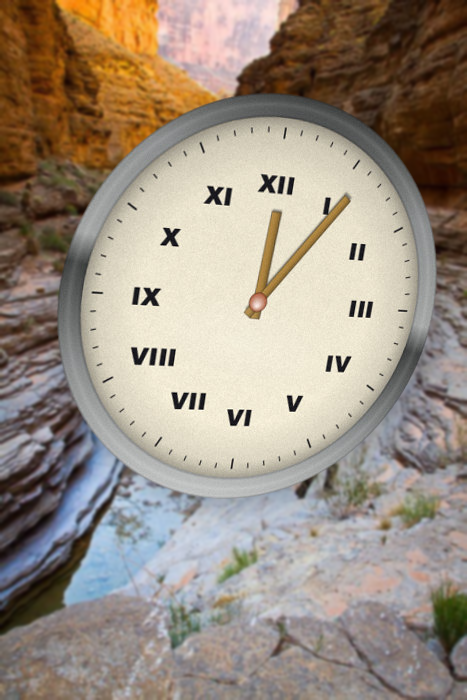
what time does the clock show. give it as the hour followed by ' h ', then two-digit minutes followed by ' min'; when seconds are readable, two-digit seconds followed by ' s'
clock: 12 h 06 min
